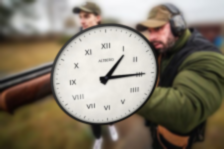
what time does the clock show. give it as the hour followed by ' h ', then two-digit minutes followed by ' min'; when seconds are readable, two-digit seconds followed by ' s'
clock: 1 h 15 min
